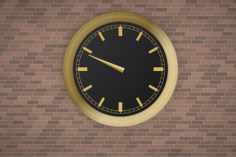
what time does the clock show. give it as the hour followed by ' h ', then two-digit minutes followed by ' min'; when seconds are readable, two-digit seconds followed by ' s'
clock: 9 h 49 min
